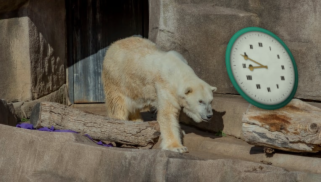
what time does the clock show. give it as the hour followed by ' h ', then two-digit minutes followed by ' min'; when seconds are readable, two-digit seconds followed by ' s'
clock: 8 h 49 min
